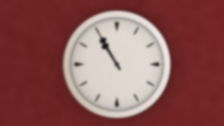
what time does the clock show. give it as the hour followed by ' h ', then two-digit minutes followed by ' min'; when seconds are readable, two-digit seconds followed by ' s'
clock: 10 h 55 min
